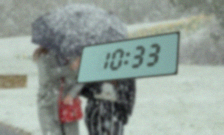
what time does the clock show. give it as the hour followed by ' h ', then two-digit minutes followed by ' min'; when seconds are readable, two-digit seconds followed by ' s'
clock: 10 h 33 min
